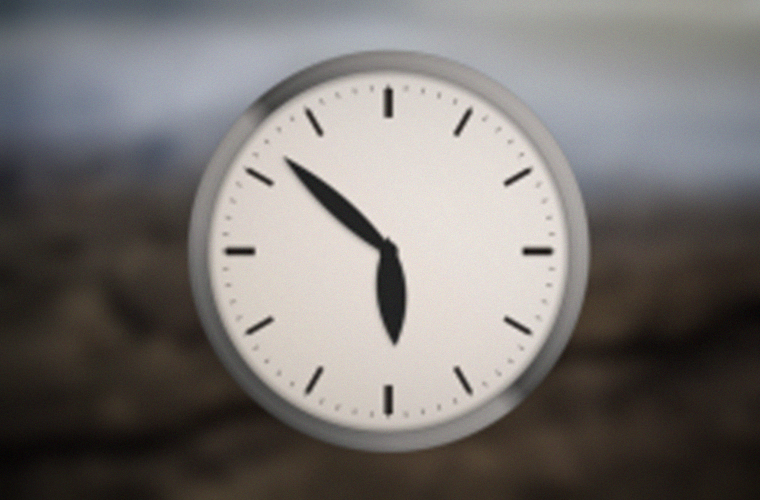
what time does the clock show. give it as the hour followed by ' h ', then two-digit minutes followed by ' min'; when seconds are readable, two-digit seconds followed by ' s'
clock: 5 h 52 min
